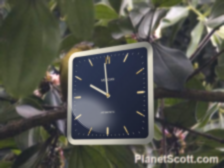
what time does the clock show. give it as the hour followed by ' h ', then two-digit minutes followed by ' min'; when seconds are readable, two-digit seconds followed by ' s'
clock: 9 h 59 min
